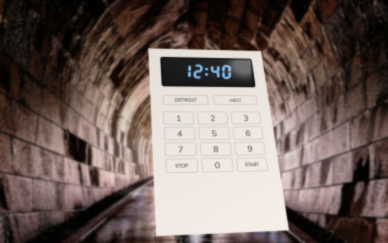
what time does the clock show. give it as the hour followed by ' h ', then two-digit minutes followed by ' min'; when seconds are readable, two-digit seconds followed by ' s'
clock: 12 h 40 min
